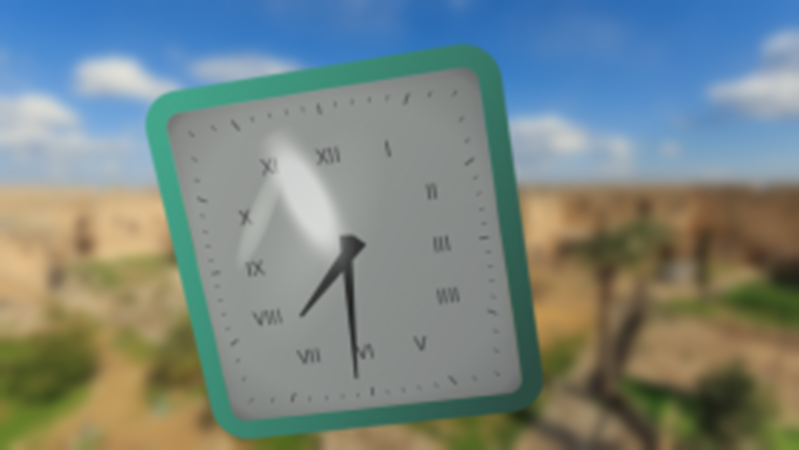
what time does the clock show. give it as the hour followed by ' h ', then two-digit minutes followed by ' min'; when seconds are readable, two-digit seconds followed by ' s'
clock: 7 h 31 min
